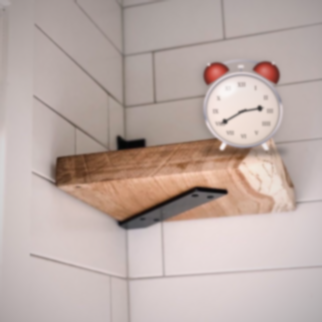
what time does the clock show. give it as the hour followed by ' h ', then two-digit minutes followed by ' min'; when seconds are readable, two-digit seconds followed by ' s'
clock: 2 h 40 min
